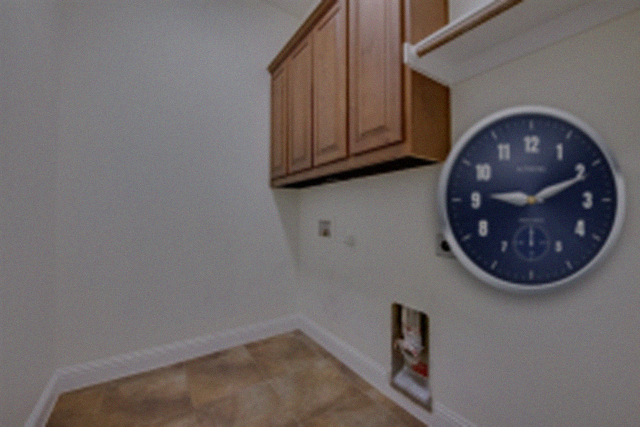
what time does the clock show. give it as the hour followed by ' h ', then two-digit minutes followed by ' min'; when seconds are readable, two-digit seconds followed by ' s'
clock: 9 h 11 min
